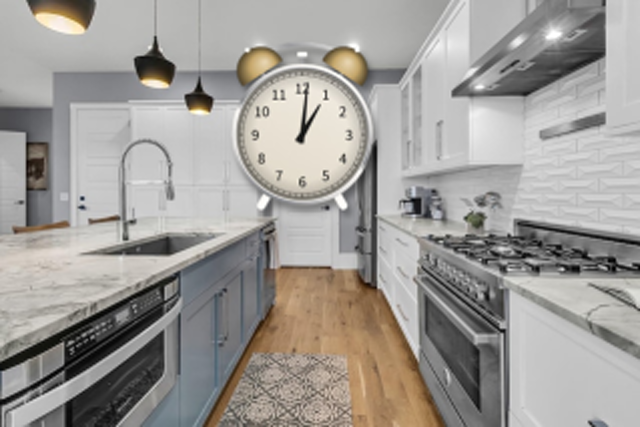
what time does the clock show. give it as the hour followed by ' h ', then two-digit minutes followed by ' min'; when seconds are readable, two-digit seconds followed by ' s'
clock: 1 h 01 min
